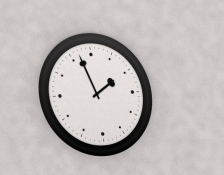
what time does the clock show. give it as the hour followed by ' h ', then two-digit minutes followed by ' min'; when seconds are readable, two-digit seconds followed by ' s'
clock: 1 h 57 min
